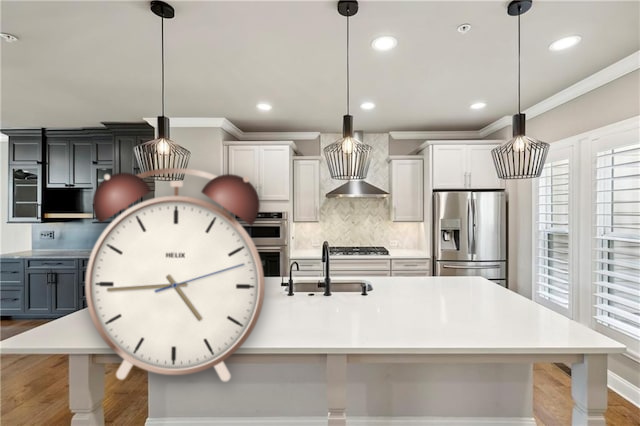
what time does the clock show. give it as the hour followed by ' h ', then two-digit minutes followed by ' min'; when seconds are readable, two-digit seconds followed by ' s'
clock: 4 h 44 min 12 s
